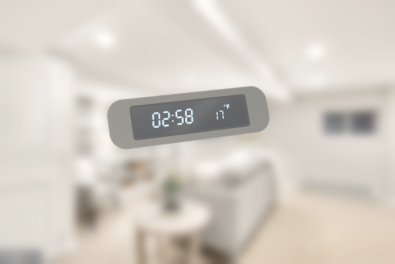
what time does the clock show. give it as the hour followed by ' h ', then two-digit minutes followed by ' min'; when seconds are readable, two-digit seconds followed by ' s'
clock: 2 h 58 min
